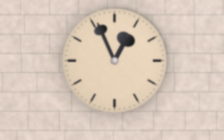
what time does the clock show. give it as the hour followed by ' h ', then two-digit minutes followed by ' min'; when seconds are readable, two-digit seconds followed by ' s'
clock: 12 h 56 min
